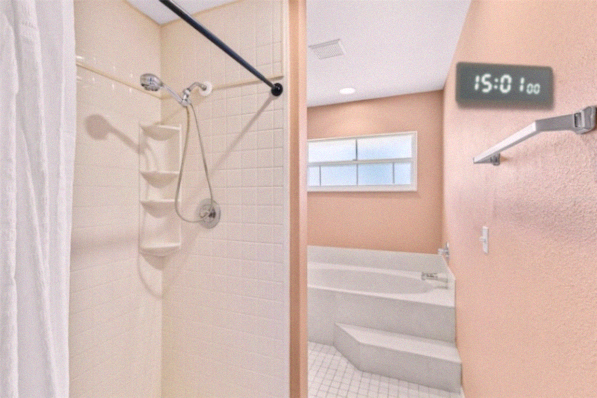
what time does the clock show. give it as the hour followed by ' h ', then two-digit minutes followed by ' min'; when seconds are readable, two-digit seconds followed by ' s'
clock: 15 h 01 min
